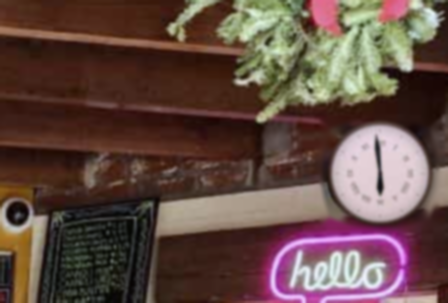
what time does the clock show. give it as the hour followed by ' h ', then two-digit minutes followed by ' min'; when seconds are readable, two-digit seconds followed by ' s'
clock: 5 h 59 min
